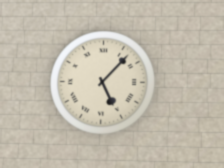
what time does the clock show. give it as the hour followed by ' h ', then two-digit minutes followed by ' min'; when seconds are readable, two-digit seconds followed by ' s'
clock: 5 h 07 min
